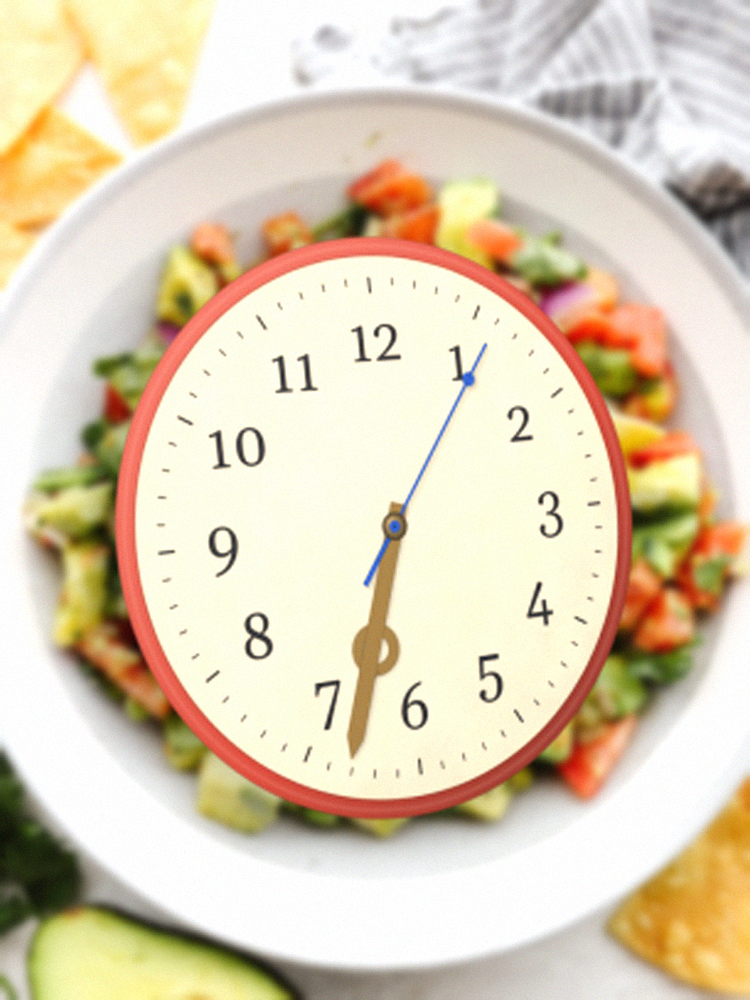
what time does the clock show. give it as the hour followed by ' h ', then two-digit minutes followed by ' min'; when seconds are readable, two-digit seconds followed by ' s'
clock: 6 h 33 min 06 s
